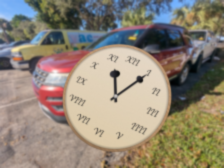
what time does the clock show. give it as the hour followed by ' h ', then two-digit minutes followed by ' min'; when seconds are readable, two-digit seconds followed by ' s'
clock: 11 h 05 min
